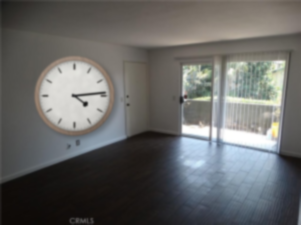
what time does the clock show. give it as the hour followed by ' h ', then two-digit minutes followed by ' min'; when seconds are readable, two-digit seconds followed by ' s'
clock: 4 h 14 min
